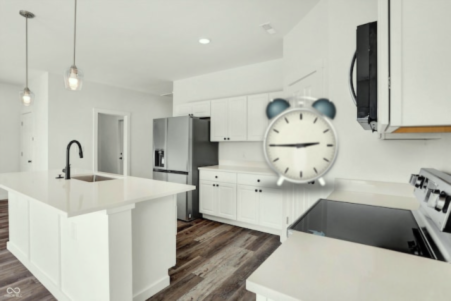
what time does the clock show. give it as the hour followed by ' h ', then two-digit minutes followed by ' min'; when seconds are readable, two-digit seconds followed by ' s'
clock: 2 h 45 min
